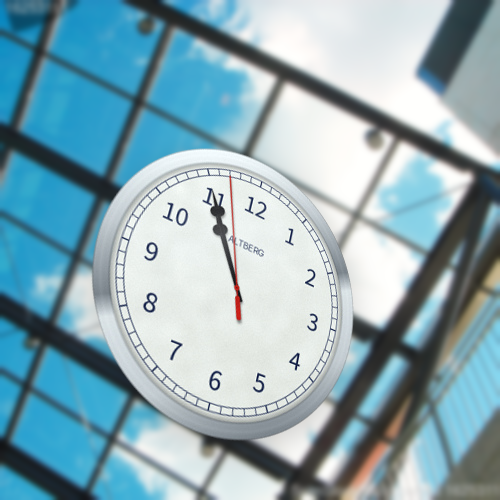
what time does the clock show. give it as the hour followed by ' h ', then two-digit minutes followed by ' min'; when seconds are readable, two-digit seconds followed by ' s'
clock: 10 h 54 min 57 s
